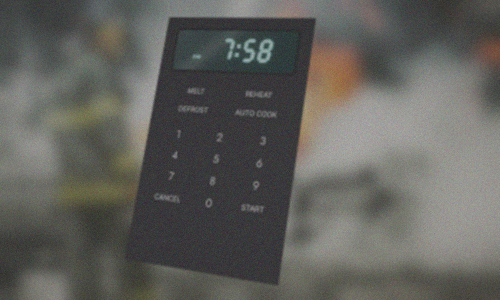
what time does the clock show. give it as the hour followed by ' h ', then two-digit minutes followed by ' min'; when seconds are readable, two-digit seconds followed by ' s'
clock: 7 h 58 min
